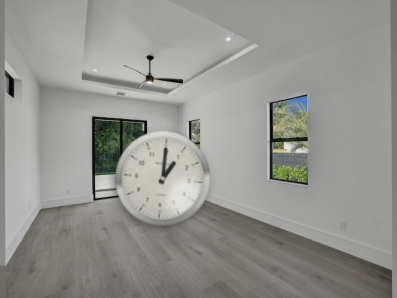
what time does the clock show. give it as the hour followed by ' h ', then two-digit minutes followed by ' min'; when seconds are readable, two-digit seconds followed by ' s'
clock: 1 h 00 min
